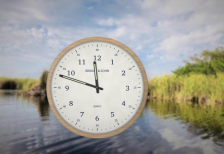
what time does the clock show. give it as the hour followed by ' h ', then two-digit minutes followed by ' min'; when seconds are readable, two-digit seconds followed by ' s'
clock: 11 h 48 min
